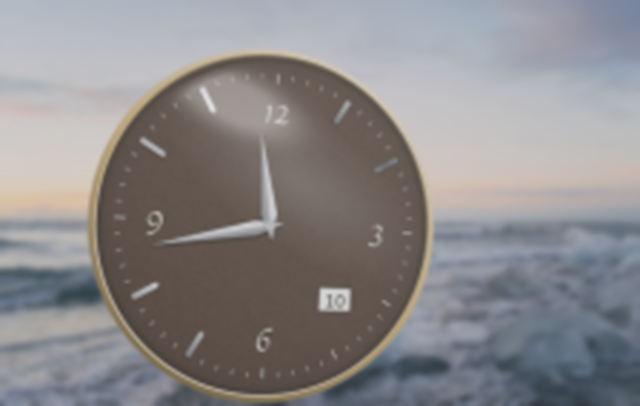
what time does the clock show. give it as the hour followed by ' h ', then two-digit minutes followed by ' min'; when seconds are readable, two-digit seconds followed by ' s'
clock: 11 h 43 min
